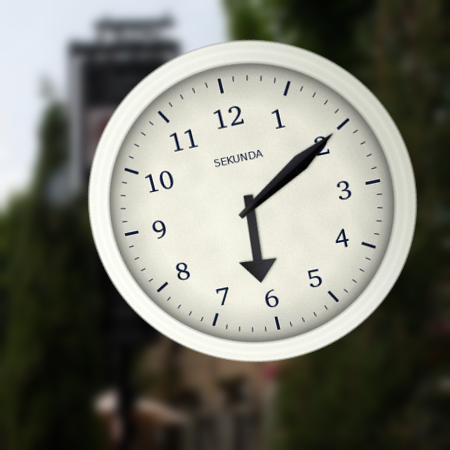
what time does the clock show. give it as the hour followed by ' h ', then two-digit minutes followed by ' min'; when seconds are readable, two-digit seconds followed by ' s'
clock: 6 h 10 min
